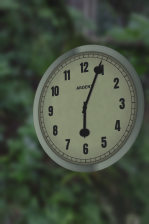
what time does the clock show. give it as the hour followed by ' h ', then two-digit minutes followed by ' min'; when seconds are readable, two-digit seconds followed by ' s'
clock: 6 h 04 min
